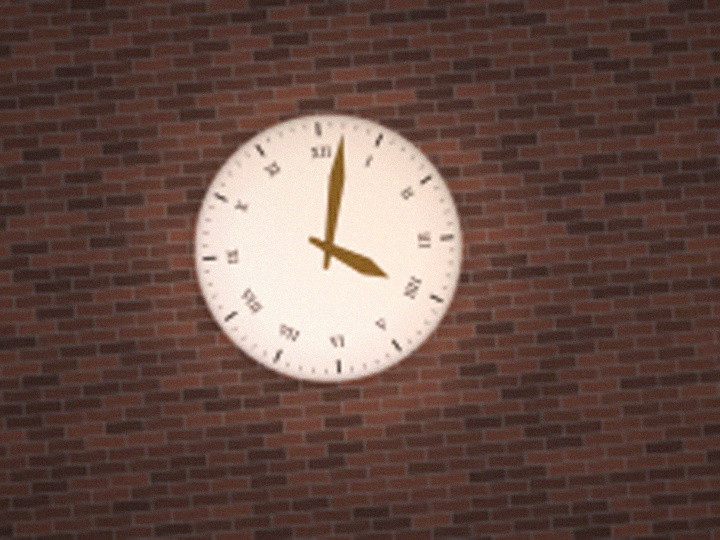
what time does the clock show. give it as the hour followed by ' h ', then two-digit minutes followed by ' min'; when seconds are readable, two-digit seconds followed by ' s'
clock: 4 h 02 min
